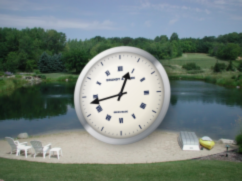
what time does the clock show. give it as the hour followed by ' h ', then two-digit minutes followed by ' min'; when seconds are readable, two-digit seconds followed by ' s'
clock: 12 h 43 min
